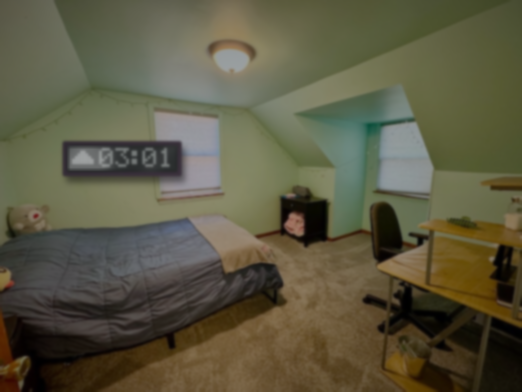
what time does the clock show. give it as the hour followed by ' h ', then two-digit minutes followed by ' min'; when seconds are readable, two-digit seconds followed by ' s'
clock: 3 h 01 min
